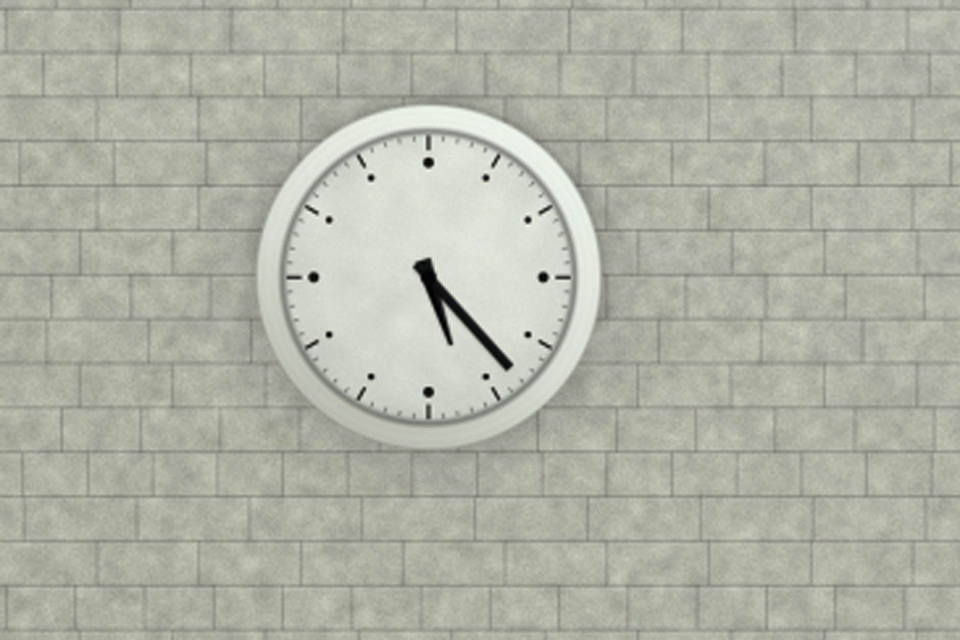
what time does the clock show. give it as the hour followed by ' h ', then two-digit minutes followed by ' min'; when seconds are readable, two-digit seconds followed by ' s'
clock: 5 h 23 min
